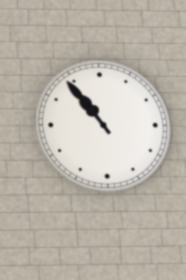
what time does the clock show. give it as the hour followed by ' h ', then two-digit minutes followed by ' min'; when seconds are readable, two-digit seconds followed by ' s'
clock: 10 h 54 min
